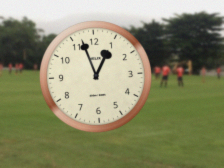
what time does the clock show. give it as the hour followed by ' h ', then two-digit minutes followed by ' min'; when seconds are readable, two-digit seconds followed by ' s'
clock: 12 h 57 min
